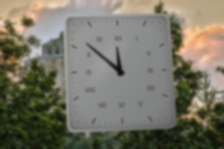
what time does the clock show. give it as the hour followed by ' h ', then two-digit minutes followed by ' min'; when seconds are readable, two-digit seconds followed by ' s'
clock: 11 h 52 min
